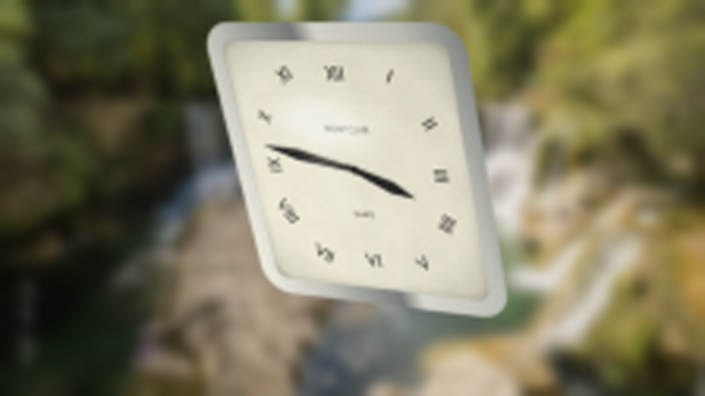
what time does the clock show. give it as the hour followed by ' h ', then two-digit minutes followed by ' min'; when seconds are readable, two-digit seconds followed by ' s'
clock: 3 h 47 min
